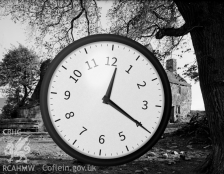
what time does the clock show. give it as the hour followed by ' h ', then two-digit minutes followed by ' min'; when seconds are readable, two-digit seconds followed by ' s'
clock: 12 h 20 min
